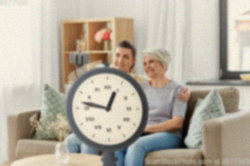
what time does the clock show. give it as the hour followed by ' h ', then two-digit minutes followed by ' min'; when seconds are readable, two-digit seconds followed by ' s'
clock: 12 h 47 min
